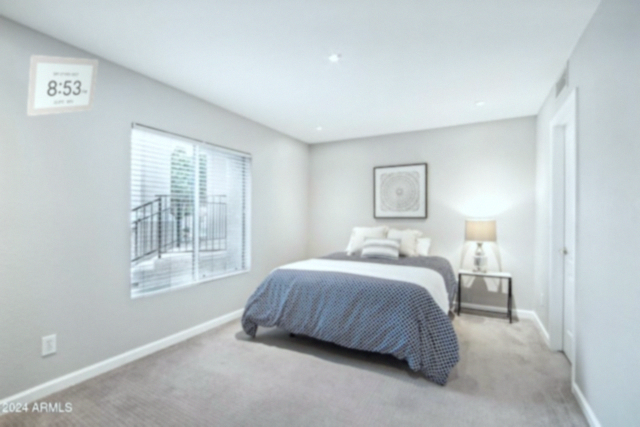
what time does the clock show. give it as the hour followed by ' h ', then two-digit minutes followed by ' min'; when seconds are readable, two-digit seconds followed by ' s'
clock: 8 h 53 min
